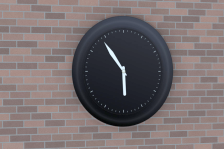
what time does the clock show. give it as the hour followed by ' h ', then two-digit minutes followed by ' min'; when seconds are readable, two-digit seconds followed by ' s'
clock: 5 h 54 min
